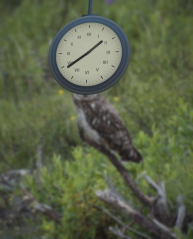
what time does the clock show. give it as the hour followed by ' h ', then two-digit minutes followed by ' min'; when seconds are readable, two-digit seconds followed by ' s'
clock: 1 h 39 min
